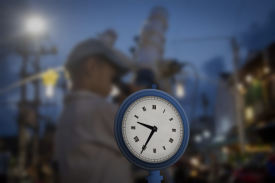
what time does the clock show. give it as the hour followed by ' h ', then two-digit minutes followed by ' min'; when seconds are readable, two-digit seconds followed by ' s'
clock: 9 h 35 min
